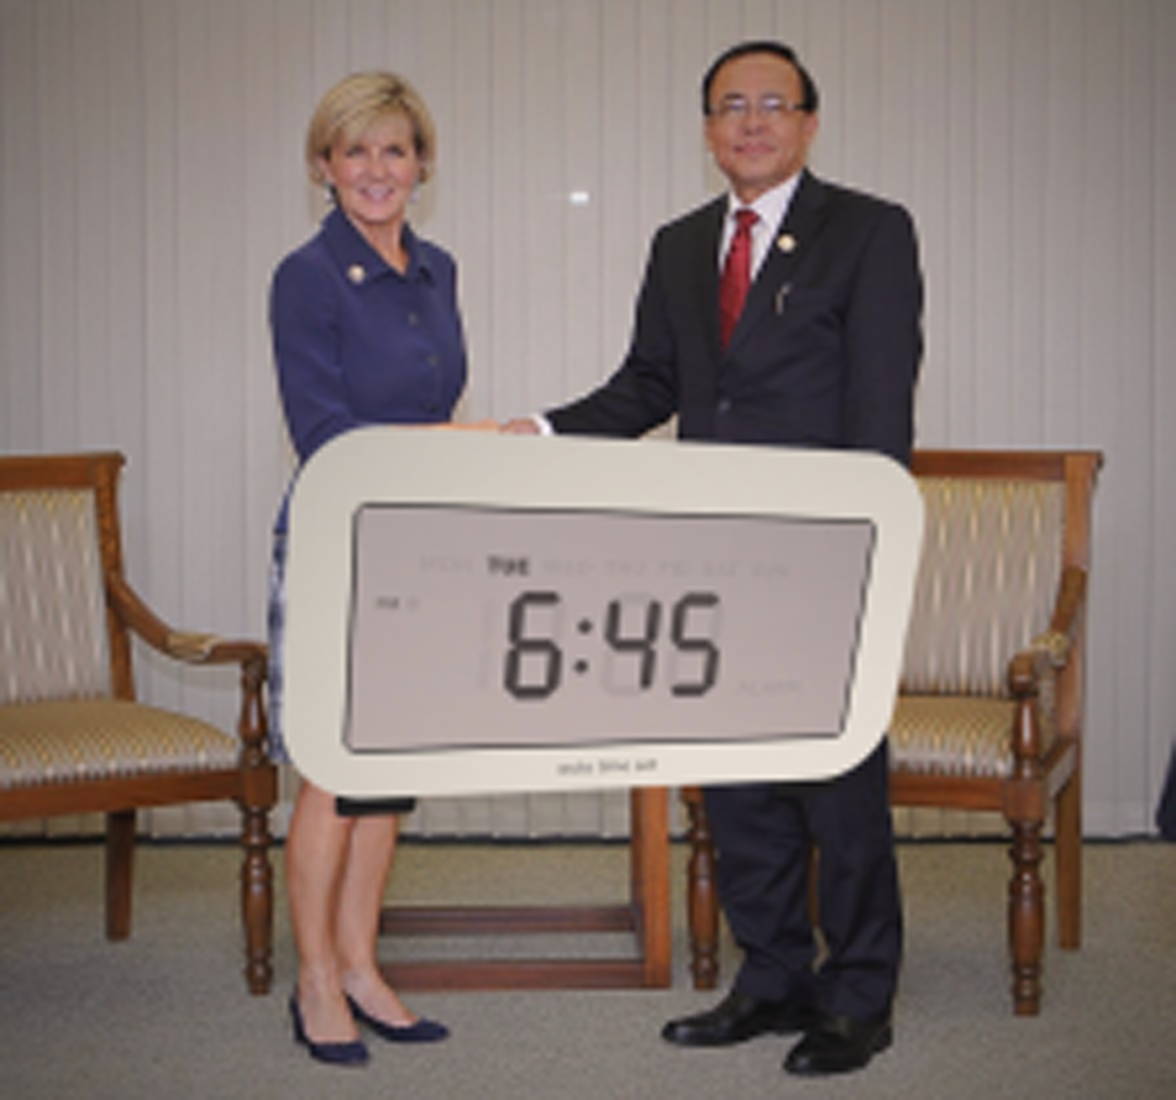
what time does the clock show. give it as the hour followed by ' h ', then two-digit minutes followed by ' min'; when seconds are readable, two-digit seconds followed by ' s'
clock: 6 h 45 min
